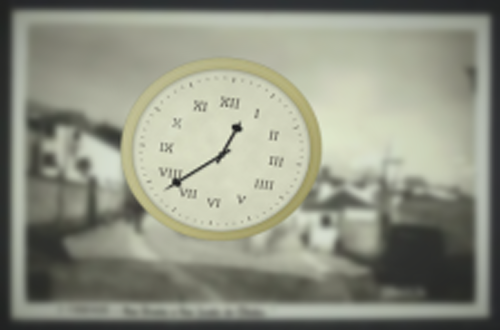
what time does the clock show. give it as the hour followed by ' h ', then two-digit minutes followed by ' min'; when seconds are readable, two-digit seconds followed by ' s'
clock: 12 h 38 min
